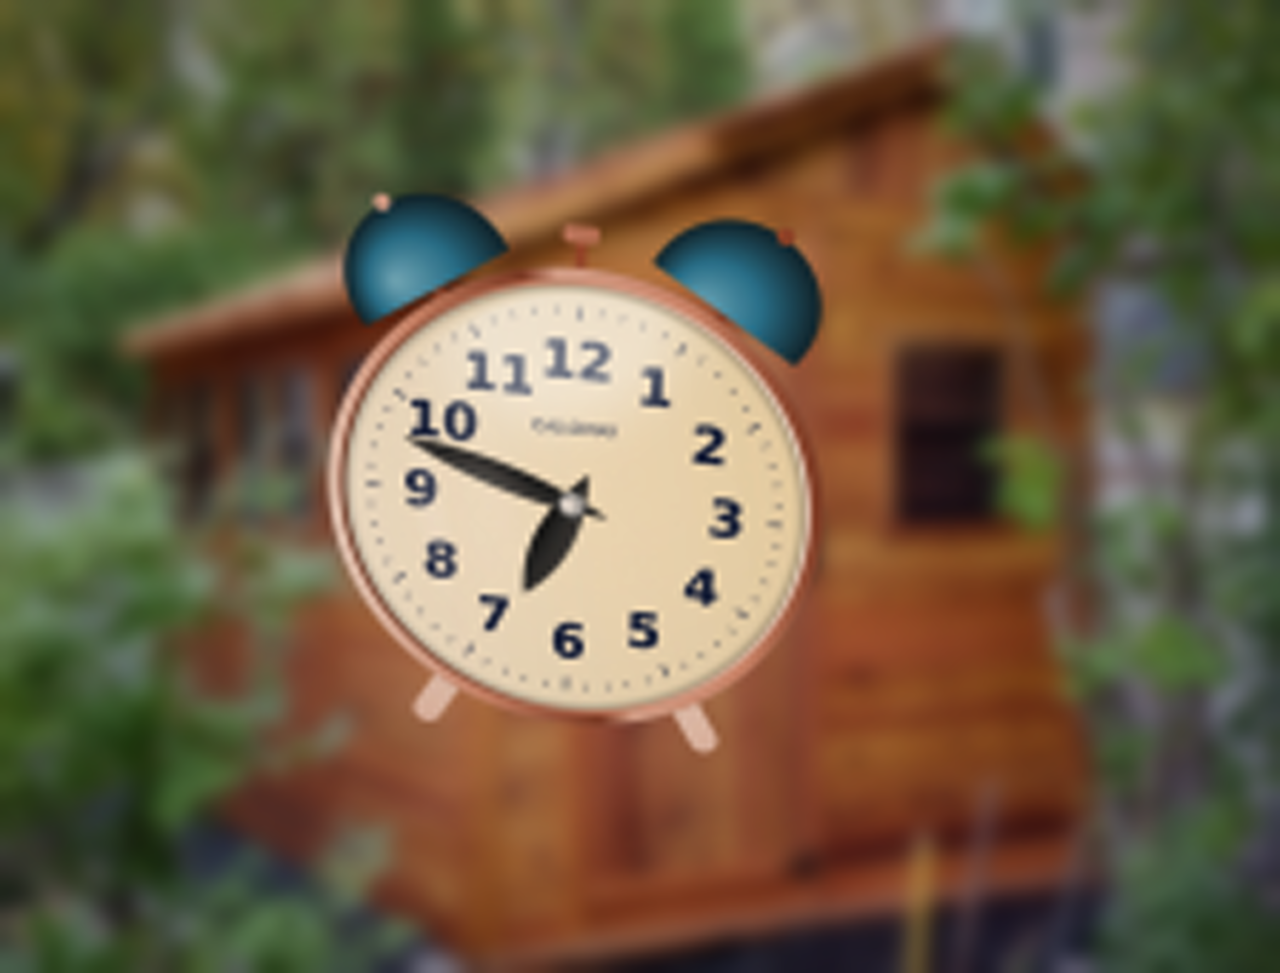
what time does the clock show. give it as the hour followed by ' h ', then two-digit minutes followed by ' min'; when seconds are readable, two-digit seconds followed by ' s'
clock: 6 h 48 min
